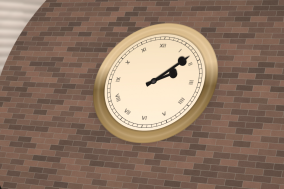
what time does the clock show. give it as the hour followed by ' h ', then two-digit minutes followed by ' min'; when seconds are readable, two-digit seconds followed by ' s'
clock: 2 h 08 min
